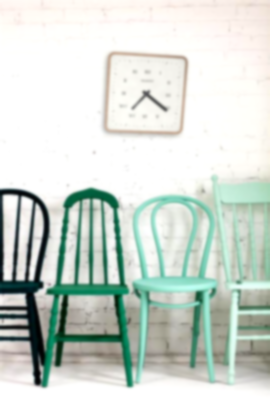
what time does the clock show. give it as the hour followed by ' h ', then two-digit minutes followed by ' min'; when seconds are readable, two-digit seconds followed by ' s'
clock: 7 h 21 min
